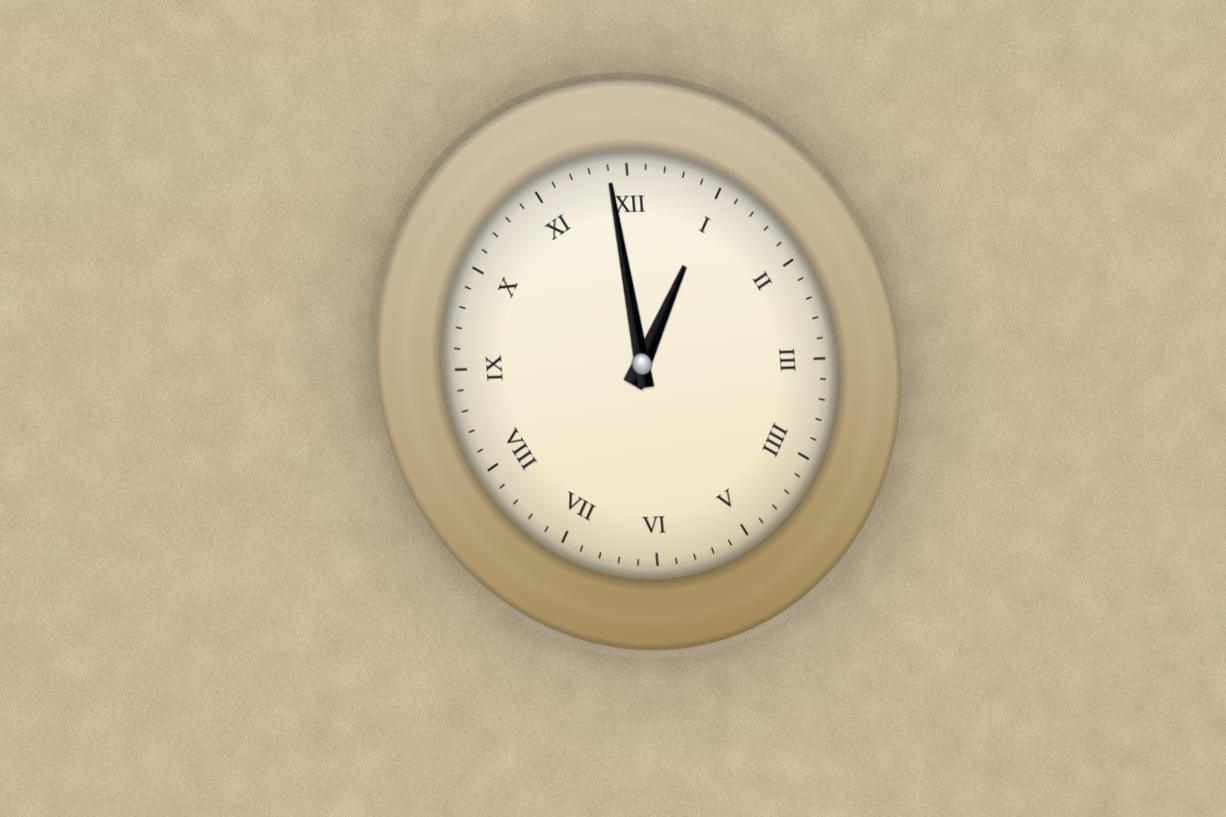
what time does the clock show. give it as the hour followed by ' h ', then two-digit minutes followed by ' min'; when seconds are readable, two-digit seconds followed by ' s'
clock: 12 h 59 min
